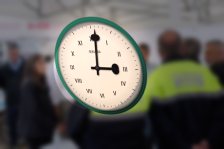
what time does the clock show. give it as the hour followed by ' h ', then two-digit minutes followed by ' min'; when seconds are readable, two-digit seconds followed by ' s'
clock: 3 h 01 min
